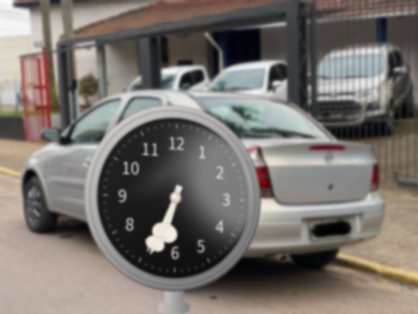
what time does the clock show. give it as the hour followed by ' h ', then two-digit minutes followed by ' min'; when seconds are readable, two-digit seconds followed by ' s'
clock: 6 h 34 min
